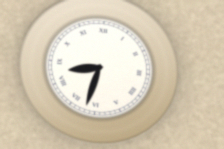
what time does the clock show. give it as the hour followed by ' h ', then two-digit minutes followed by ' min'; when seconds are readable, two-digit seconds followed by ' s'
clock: 8 h 32 min
